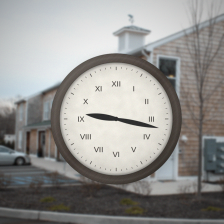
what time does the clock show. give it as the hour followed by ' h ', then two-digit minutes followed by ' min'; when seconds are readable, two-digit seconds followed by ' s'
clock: 9 h 17 min
